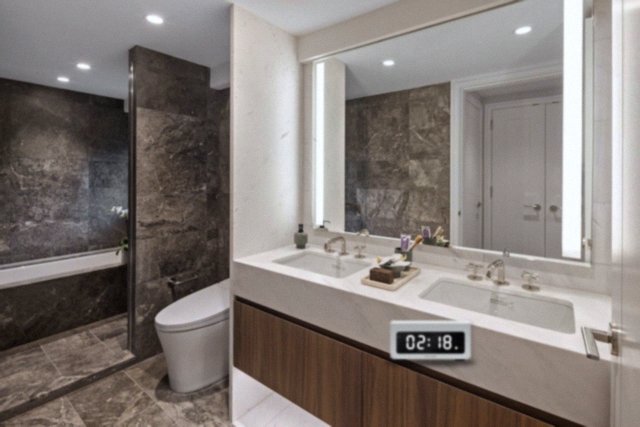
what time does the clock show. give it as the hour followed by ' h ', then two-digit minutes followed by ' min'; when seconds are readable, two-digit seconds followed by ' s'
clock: 2 h 18 min
